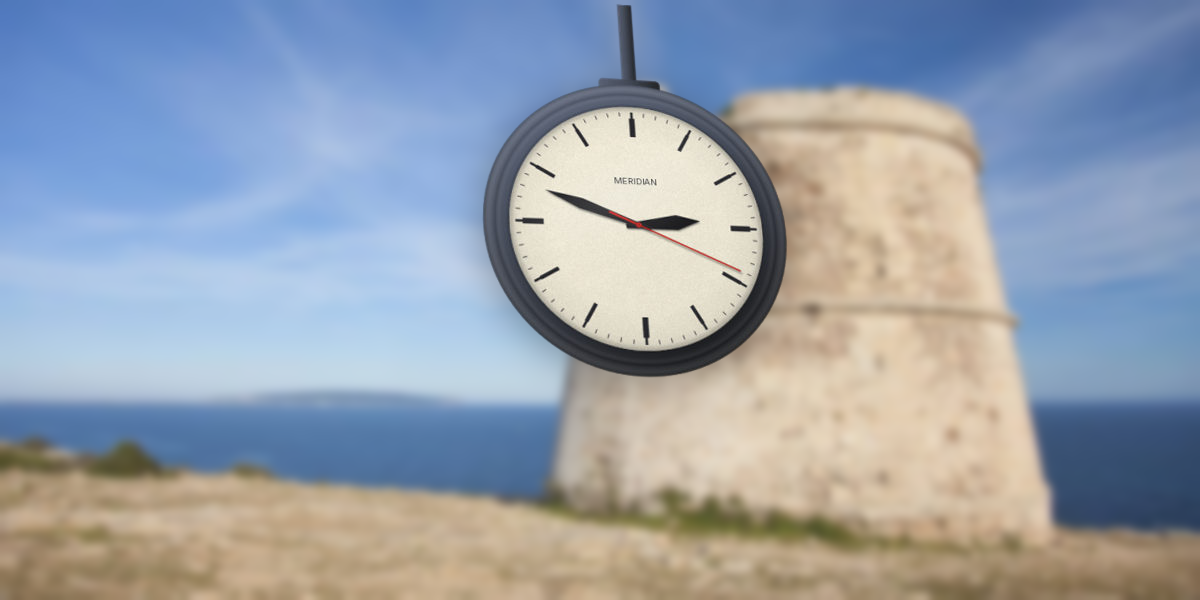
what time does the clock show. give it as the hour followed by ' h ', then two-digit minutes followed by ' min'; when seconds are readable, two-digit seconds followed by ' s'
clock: 2 h 48 min 19 s
